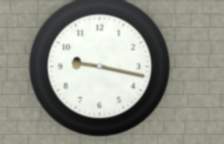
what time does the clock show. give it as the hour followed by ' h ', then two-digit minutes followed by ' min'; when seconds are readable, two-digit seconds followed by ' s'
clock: 9 h 17 min
